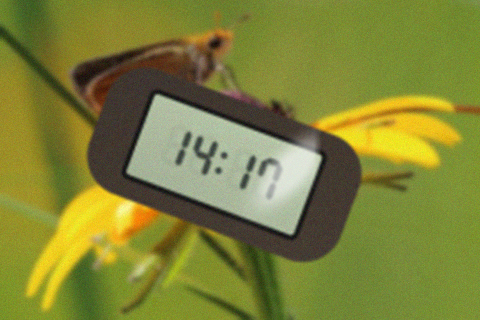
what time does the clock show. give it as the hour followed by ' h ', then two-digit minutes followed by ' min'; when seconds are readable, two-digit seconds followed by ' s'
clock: 14 h 17 min
